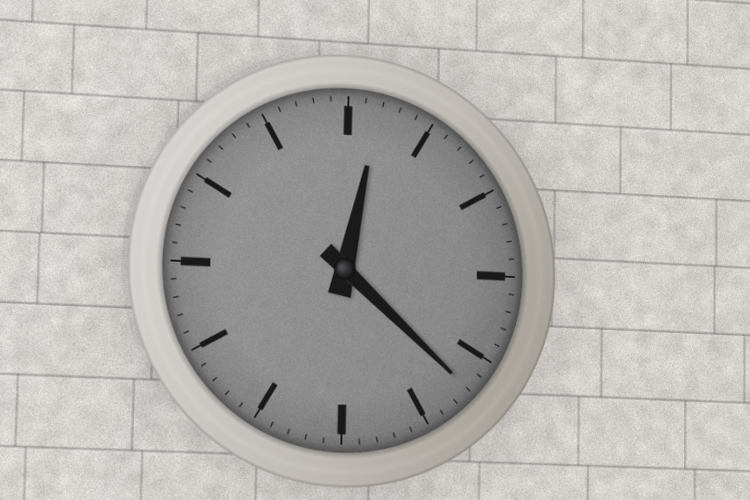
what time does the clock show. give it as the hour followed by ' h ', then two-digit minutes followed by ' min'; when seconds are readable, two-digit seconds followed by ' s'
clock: 12 h 22 min
